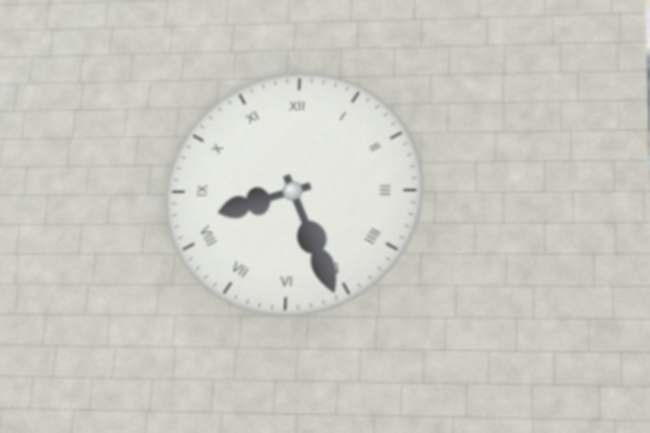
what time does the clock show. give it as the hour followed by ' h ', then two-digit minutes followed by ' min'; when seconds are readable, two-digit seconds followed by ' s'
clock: 8 h 26 min
